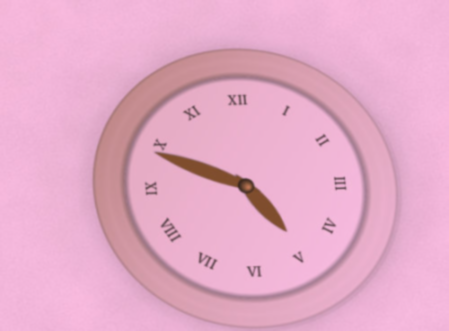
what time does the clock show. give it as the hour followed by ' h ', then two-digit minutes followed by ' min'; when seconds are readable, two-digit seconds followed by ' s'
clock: 4 h 49 min
